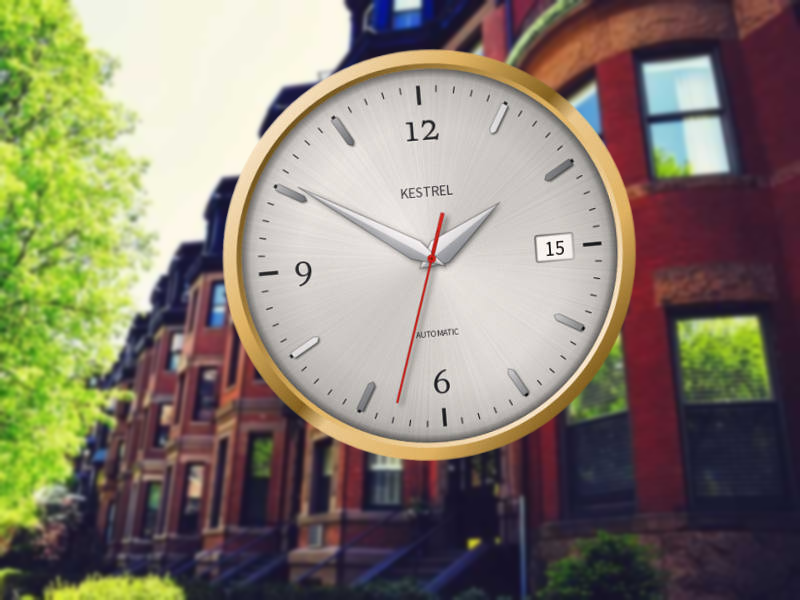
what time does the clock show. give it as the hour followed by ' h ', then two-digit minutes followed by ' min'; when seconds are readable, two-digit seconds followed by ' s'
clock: 1 h 50 min 33 s
